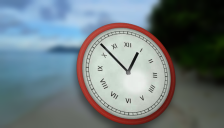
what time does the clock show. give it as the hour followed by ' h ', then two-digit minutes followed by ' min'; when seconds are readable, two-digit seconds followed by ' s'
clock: 12 h 52 min
